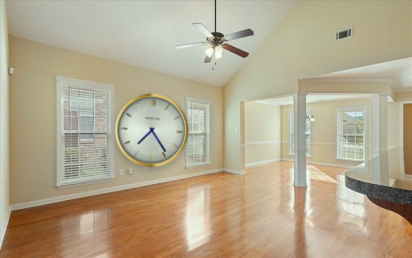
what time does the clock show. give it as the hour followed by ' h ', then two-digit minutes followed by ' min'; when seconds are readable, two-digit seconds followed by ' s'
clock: 7 h 24 min
